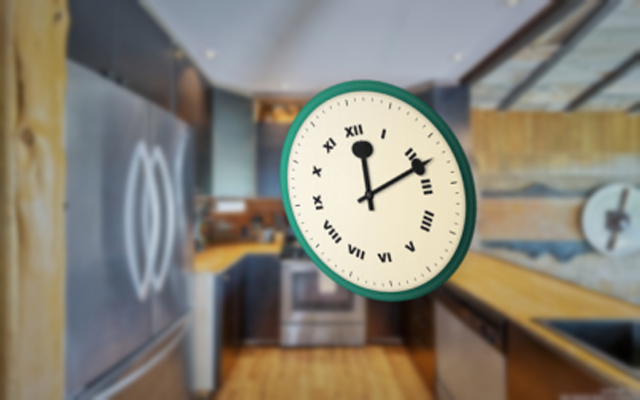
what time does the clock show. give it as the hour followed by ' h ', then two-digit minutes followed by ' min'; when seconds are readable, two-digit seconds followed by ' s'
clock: 12 h 12 min
